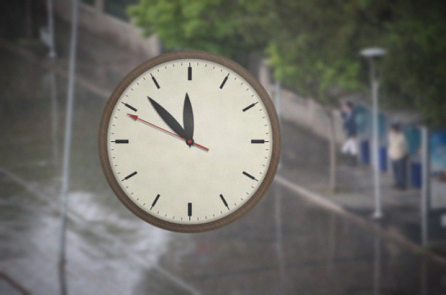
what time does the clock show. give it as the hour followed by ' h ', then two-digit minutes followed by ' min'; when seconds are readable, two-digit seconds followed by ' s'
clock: 11 h 52 min 49 s
